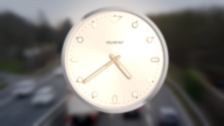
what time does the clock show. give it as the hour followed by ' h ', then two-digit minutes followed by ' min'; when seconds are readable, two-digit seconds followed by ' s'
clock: 4 h 39 min
